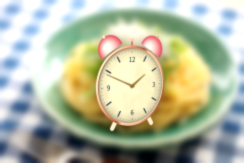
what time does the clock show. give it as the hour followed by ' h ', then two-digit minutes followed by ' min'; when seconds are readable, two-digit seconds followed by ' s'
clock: 1 h 49 min
